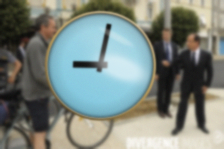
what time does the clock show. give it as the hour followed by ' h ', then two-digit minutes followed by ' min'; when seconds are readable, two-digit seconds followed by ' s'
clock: 9 h 02 min
